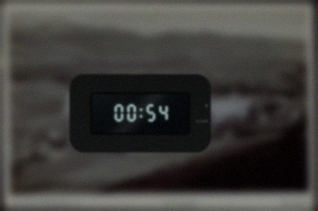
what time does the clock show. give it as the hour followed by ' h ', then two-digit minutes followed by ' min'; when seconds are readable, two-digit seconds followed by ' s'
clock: 0 h 54 min
